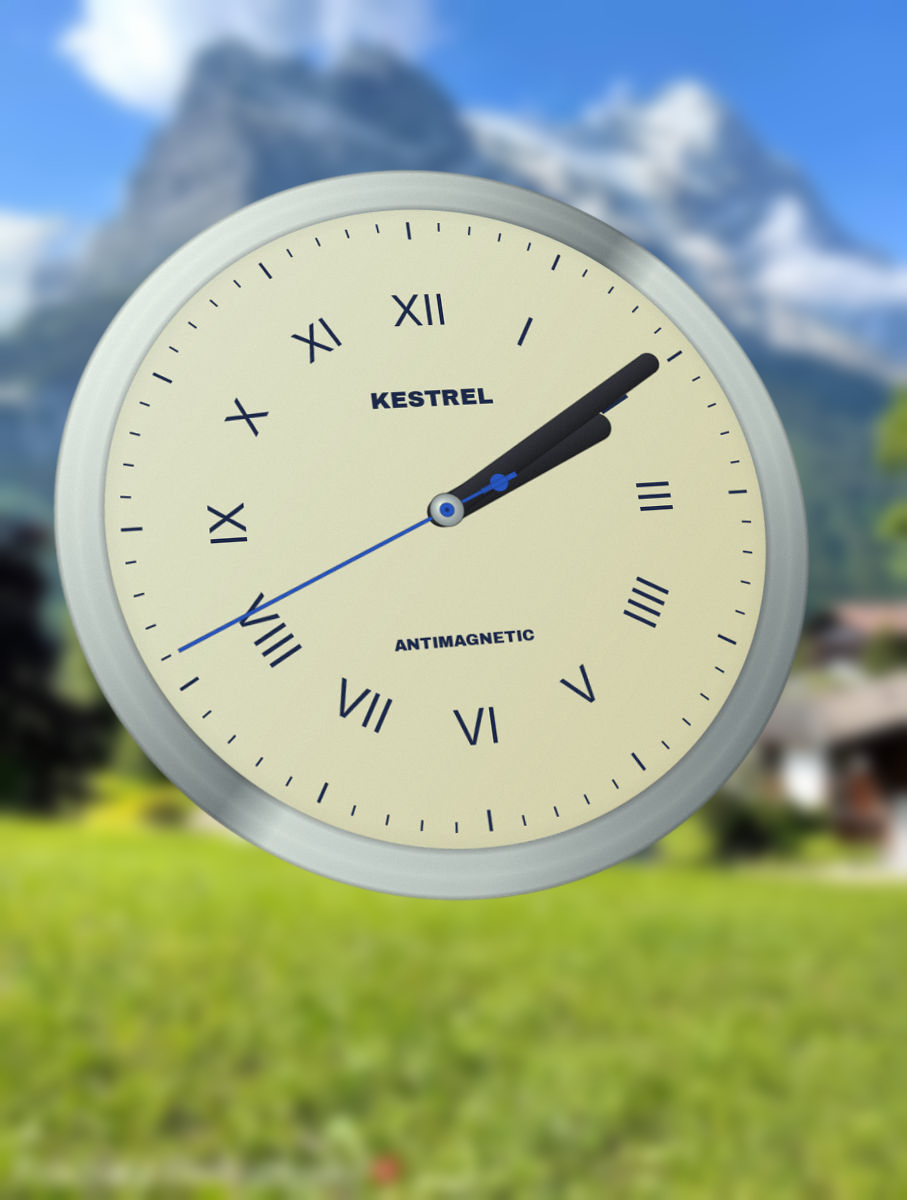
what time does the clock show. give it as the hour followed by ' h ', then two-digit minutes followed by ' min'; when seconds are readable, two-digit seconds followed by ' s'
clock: 2 h 09 min 41 s
